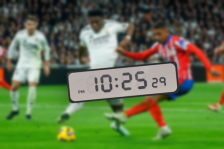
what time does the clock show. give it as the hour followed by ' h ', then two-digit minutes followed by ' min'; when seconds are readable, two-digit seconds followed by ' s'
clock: 10 h 25 min 29 s
